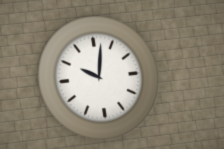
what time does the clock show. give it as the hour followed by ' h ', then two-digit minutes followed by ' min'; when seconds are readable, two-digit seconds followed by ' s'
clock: 10 h 02 min
